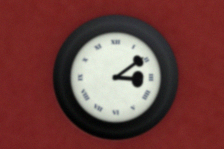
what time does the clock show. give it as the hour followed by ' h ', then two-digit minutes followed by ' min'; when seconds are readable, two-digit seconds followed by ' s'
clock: 3 h 09 min
